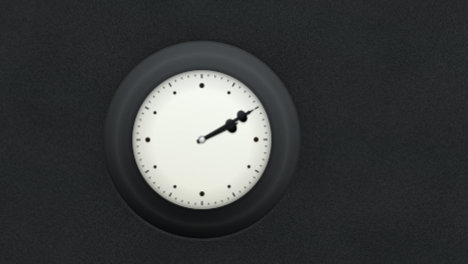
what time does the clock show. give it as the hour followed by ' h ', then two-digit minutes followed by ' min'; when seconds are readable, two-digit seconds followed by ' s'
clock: 2 h 10 min
